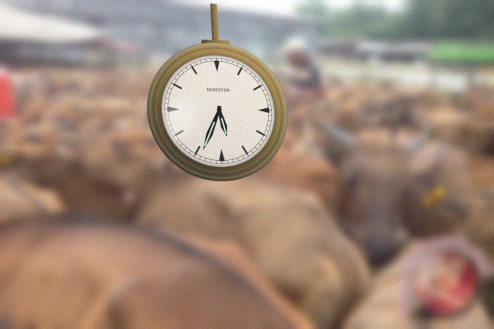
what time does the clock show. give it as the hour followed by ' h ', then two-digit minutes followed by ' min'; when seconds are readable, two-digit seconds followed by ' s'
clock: 5 h 34 min
